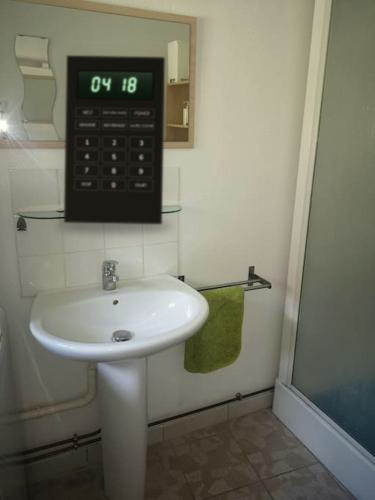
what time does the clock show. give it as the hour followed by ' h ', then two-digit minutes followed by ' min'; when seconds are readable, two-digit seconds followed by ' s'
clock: 4 h 18 min
